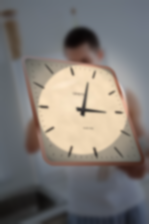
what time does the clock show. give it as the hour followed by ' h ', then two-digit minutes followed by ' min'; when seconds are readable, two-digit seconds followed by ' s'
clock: 3 h 04 min
